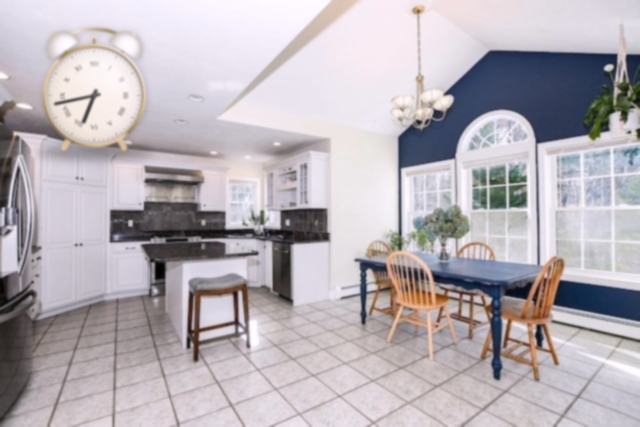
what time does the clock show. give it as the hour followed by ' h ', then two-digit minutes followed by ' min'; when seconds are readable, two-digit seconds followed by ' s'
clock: 6 h 43 min
